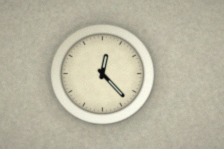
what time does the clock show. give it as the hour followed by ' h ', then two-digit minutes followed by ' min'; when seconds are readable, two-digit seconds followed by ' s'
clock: 12 h 23 min
